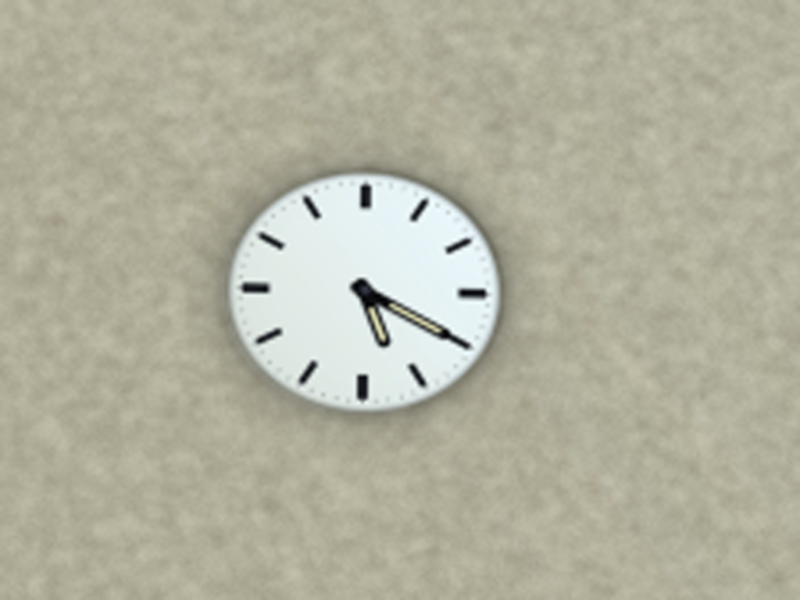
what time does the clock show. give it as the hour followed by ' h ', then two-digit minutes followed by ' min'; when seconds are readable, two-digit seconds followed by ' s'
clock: 5 h 20 min
